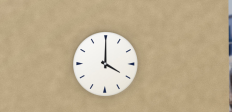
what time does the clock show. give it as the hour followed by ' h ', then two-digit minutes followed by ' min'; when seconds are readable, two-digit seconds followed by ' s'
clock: 4 h 00 min
